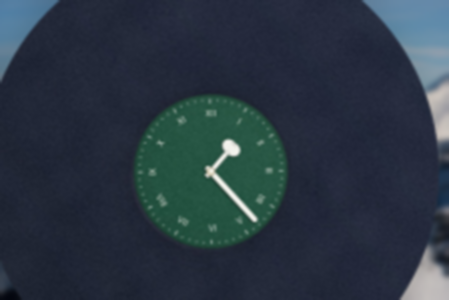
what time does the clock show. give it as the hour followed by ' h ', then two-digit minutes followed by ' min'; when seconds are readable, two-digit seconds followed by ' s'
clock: 1 h 23 min
